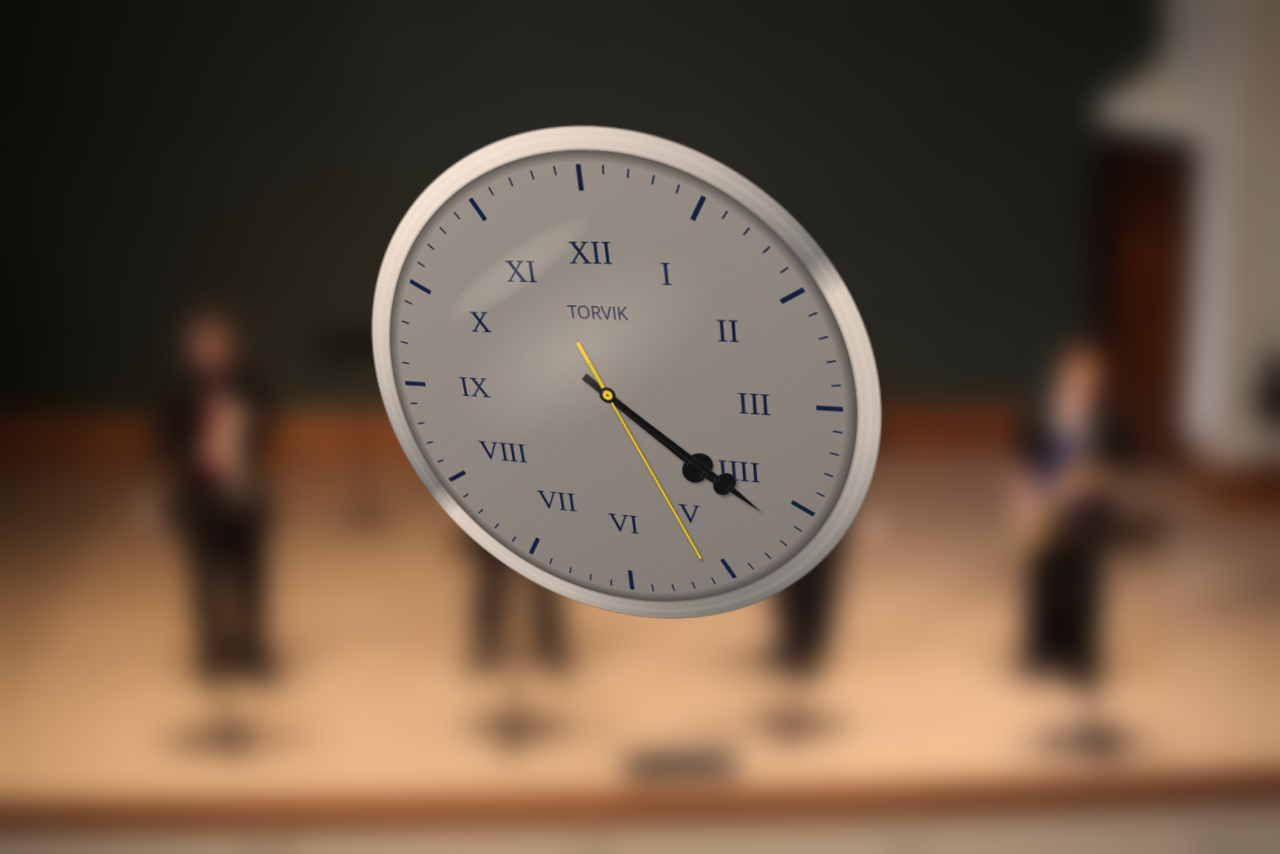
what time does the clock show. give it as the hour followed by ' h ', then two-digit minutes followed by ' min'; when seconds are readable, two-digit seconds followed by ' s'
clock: 4 h 21 min 26 s
